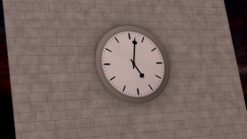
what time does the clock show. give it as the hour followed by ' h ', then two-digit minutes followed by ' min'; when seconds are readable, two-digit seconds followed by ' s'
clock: 5 h 02 min
